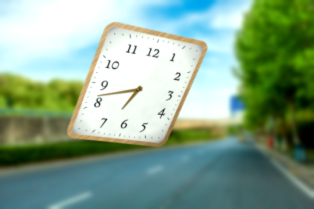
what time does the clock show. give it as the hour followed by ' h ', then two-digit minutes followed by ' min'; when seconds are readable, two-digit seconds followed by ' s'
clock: 6 h 42 min
